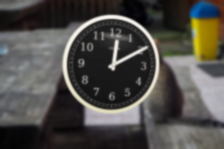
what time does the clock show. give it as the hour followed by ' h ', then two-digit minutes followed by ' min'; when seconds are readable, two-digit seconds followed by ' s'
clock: 12 h 10 min
